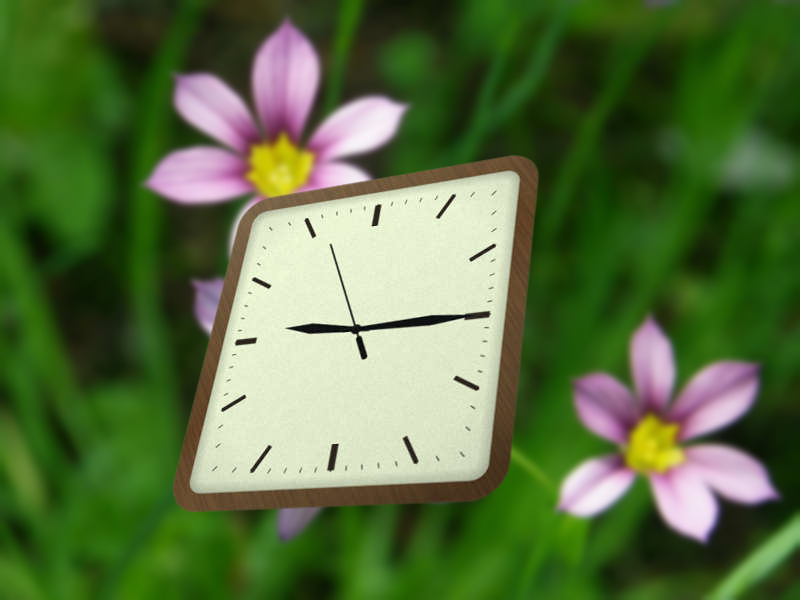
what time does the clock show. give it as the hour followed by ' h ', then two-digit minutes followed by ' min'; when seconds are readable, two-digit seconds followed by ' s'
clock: 9 h 14 min 56 s
